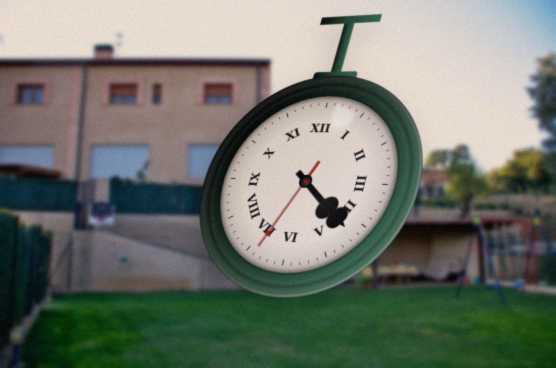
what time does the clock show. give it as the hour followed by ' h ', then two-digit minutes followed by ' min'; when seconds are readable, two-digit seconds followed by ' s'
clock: 4 h 21 min 34 s
